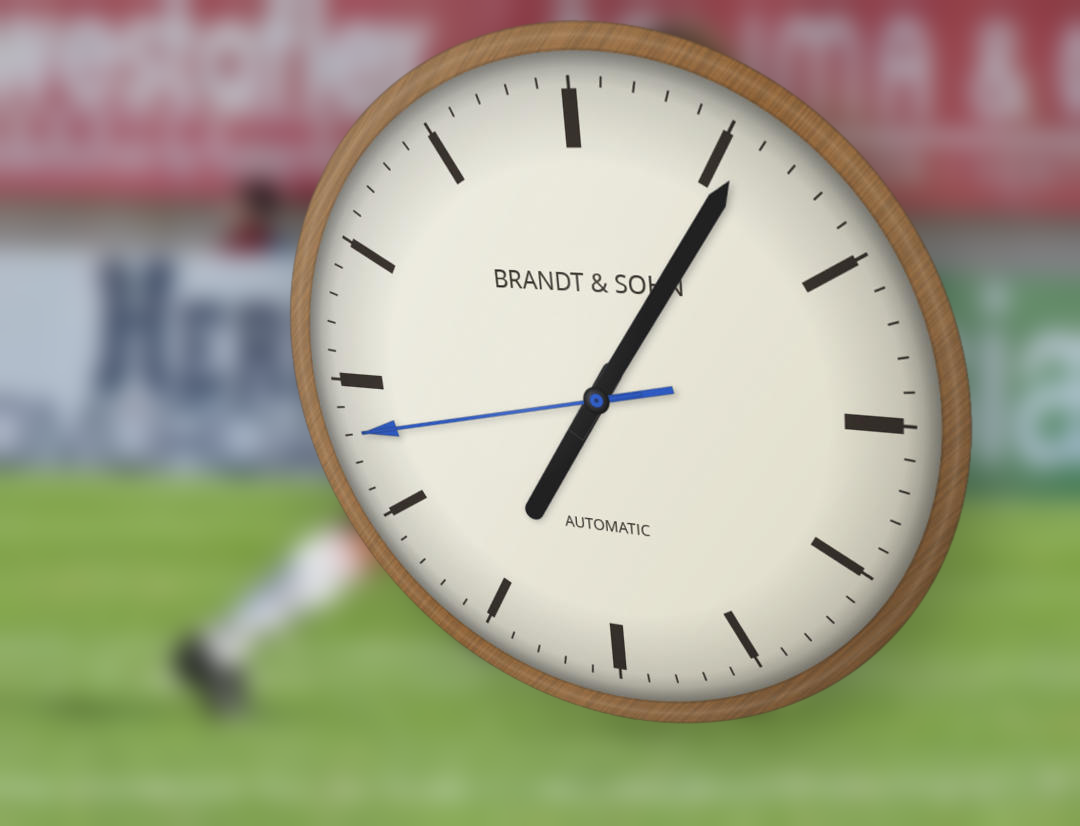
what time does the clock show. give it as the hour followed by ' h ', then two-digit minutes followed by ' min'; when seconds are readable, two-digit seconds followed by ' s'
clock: 7 h 05 min 43 s
